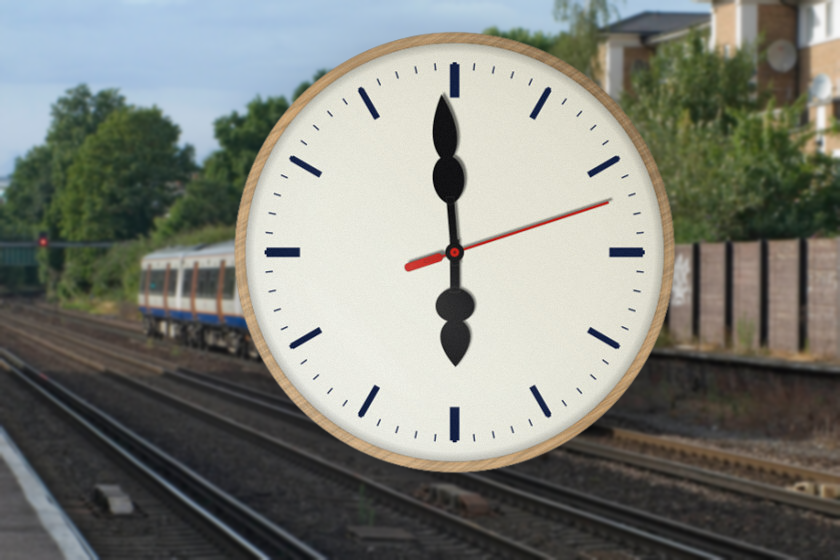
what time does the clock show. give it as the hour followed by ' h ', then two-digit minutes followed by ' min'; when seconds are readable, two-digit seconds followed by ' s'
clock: 5 h 59 min 12 s
